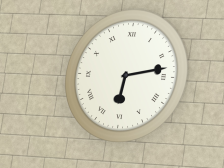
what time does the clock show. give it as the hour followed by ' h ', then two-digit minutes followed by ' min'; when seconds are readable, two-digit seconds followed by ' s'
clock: 6 h 13 min
